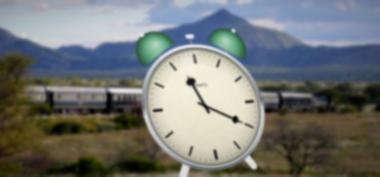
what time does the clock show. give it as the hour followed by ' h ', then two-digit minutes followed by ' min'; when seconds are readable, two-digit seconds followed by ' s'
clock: 11 h 20 min
